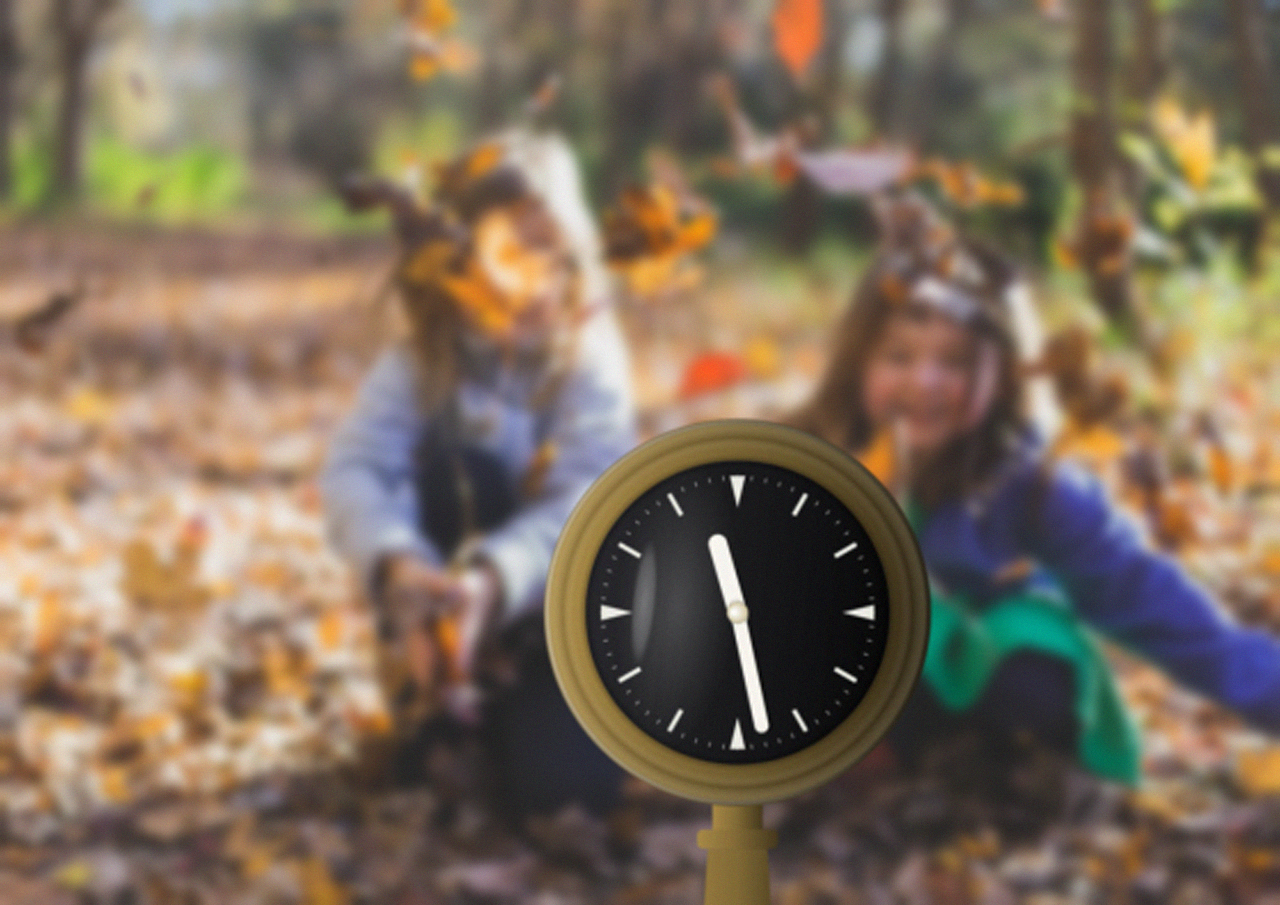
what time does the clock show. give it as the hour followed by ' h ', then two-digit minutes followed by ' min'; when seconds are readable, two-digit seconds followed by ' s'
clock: 11 h 28 min
